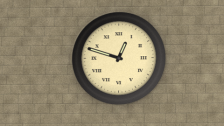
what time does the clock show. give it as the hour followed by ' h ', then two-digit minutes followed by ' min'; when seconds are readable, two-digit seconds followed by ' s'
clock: 12 h 48 min
